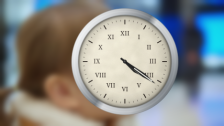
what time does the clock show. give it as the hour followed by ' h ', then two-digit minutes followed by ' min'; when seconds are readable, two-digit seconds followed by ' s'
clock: 4 h 21 min
